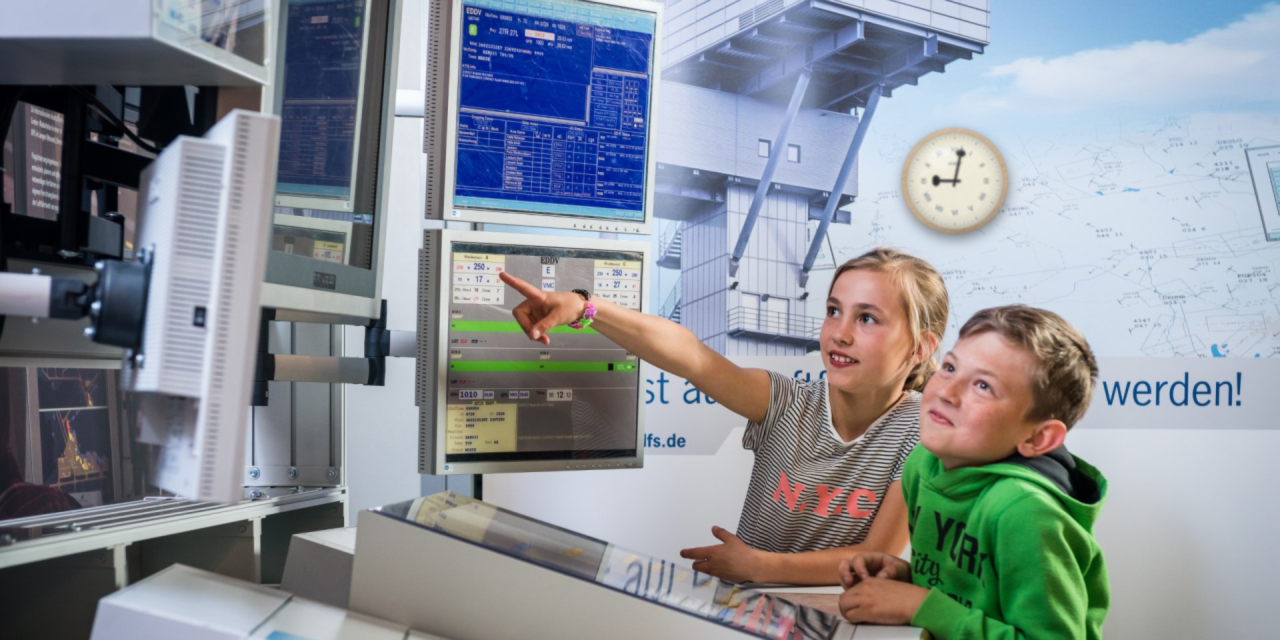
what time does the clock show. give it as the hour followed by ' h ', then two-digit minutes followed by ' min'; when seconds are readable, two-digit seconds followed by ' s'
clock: 9 h 02 min
